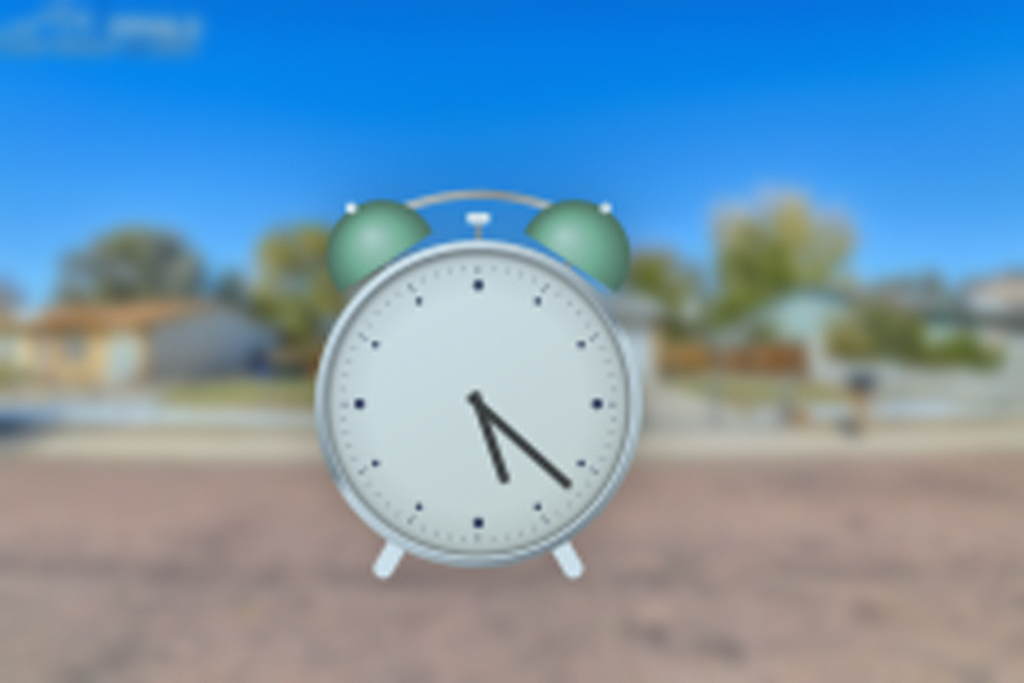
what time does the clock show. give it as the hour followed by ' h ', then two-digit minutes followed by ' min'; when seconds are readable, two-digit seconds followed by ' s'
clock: 5 h 22 min
